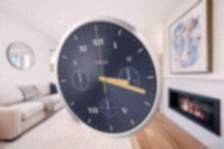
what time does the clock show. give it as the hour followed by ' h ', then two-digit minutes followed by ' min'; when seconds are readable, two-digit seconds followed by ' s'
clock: 3 h 18 min
